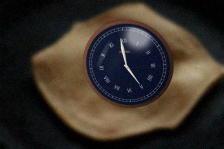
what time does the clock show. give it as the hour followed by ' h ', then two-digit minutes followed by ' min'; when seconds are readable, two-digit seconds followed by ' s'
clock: 4 h 59 min
